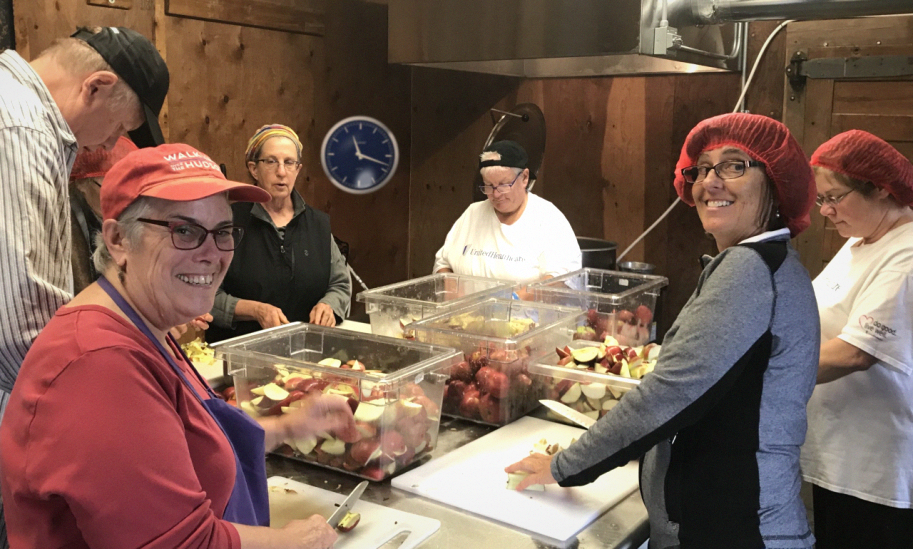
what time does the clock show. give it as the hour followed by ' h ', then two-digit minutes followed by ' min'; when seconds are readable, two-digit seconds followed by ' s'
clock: 11 h 18 min
